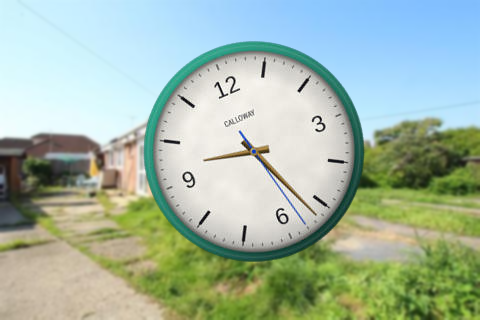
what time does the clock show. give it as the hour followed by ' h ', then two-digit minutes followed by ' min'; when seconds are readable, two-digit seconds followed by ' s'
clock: 9 h 26 min 28 s
